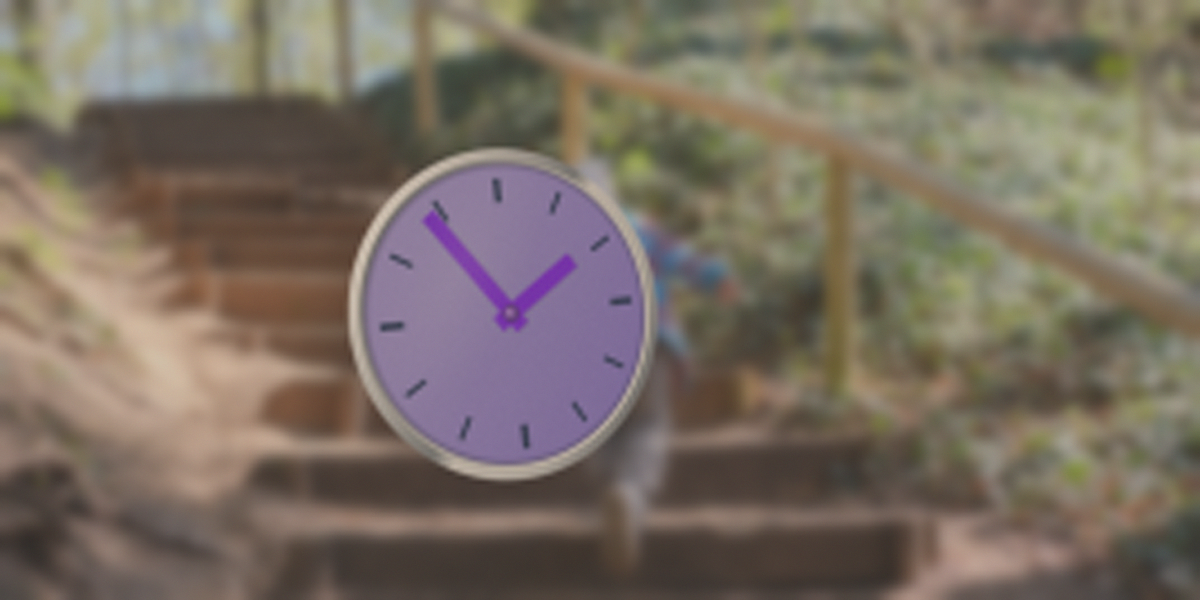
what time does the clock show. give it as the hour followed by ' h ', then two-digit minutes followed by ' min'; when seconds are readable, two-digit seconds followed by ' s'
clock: 1 h 54 min
